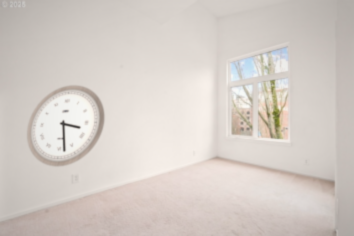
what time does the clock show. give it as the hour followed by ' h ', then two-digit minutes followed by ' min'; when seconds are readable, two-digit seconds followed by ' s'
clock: 3 h 28 min
